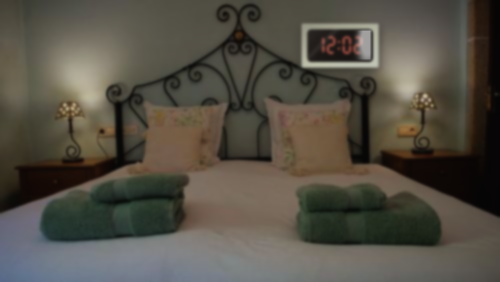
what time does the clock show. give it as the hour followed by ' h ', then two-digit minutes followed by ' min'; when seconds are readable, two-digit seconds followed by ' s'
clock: 12 h 02 min
